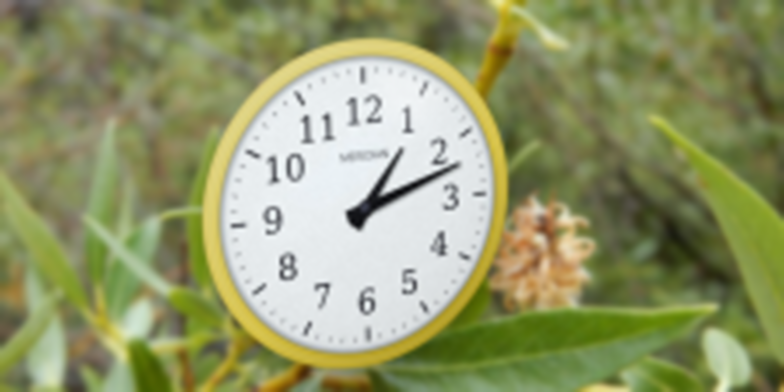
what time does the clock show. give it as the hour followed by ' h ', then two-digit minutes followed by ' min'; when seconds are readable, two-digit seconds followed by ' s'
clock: 1 h 12 min
